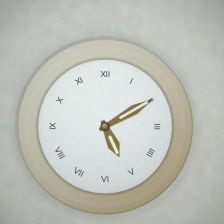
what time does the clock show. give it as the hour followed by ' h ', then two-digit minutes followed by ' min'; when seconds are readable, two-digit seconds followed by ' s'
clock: 5 h 10 min
